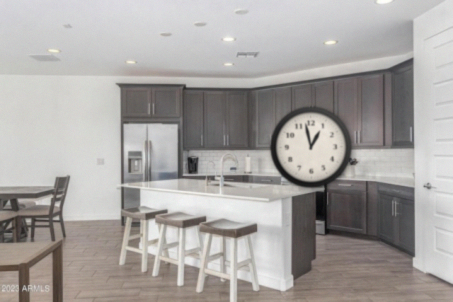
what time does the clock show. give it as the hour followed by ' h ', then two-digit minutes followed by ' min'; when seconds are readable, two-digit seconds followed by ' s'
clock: 12 h 58 min
